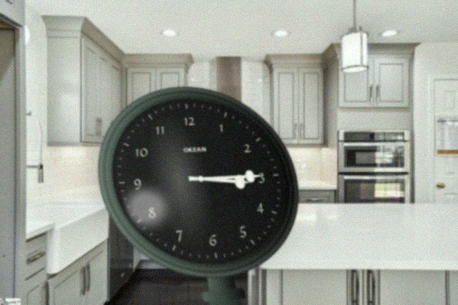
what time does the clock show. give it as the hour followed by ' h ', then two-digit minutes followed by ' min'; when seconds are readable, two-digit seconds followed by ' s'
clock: 3 h 15 min
